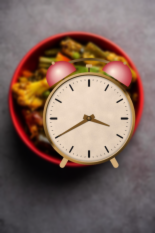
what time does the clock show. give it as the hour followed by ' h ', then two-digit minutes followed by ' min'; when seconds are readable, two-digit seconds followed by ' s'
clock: 3 h 40 min
